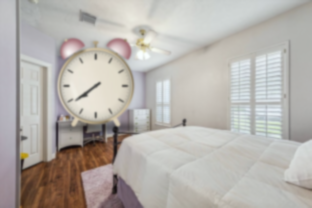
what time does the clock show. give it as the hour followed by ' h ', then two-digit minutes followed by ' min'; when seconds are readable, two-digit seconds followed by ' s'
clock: 7 h 39 min
